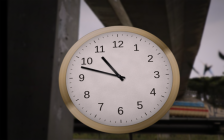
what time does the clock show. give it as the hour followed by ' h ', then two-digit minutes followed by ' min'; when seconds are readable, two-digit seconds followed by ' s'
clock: 10 h 48 min
